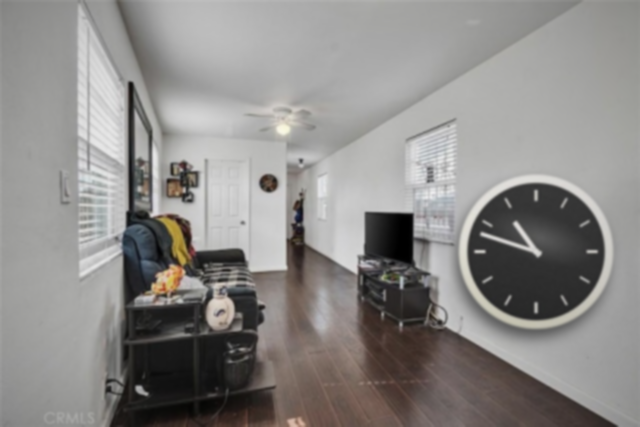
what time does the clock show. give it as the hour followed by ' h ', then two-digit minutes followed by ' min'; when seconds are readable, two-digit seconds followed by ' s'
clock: 10 h 48 min
